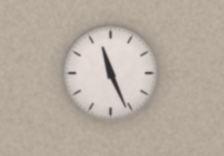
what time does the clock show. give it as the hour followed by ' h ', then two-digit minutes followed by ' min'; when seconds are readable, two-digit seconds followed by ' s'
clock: 11 h 26 min
